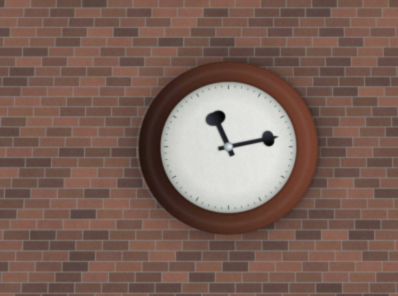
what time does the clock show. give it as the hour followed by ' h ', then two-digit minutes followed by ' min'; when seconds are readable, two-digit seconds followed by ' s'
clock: 11 h 13 min
